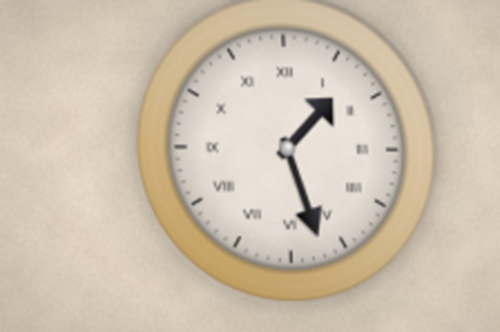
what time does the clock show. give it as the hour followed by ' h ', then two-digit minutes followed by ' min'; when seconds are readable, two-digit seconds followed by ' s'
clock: 1 h 27 min
